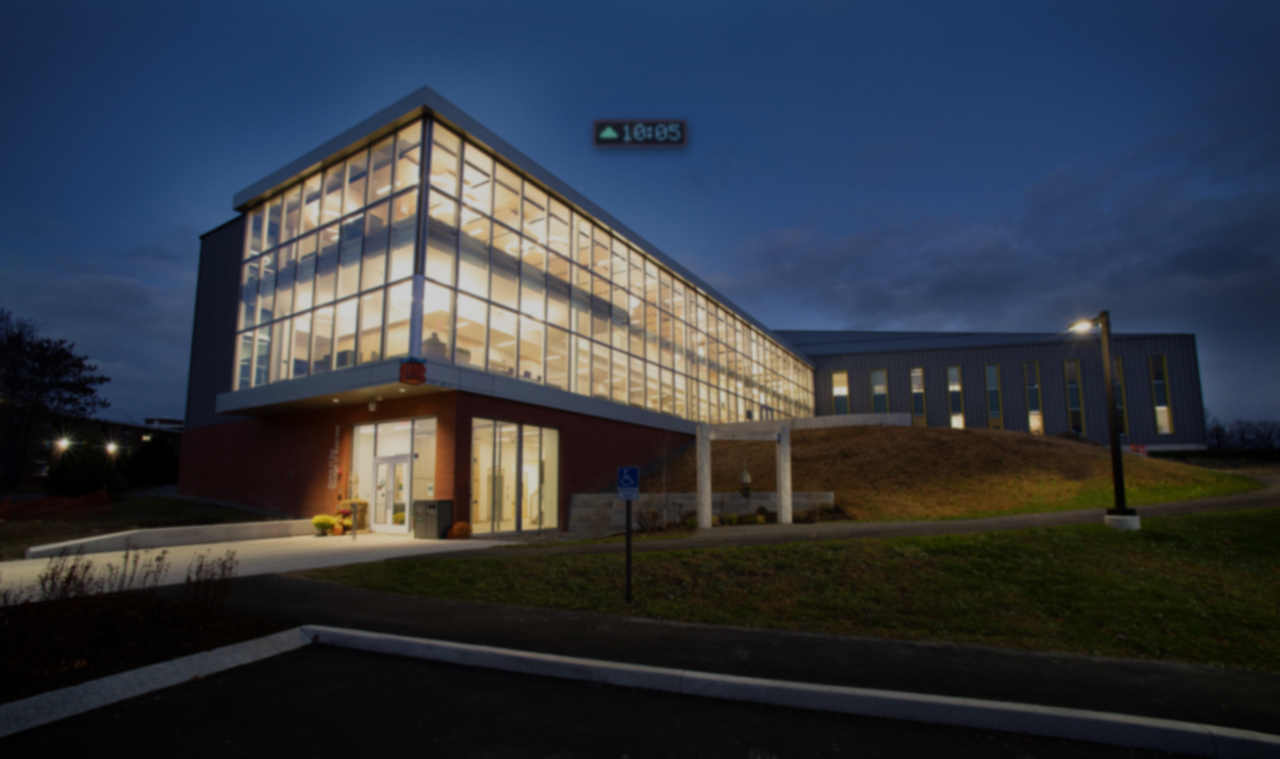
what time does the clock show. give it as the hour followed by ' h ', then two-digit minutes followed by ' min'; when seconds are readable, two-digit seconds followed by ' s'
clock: 10 h 05 min
